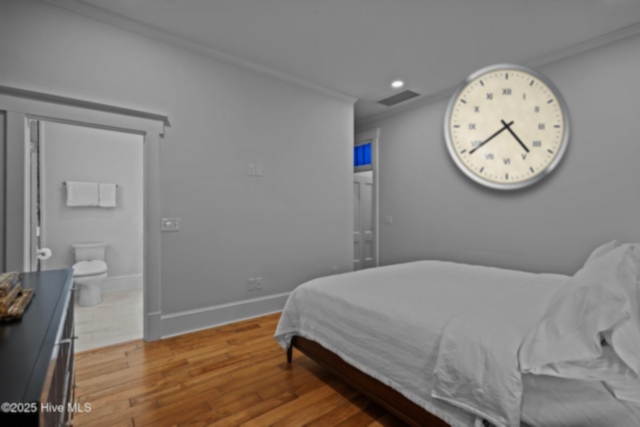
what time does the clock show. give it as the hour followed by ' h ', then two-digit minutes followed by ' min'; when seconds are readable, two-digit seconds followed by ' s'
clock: 4 h 39 min
